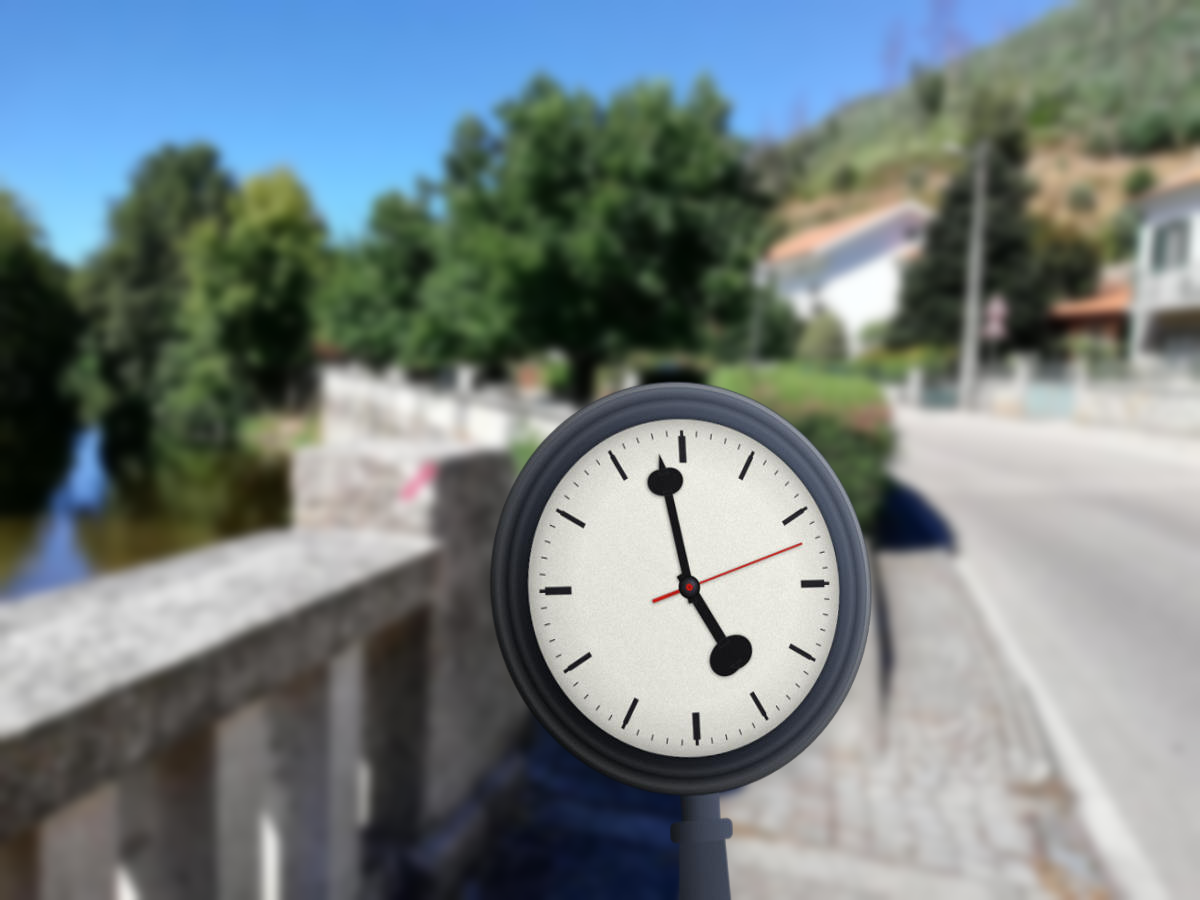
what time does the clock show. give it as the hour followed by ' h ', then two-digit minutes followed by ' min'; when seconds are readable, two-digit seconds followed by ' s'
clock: 4 h 58 min 12 s
